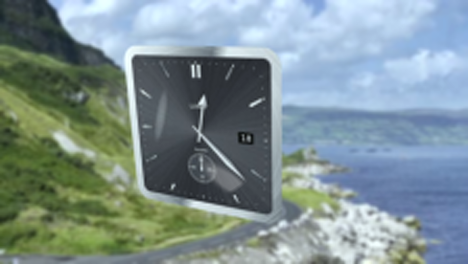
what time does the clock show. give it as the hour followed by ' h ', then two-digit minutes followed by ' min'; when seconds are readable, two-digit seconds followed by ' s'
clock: 12 h 22 min
